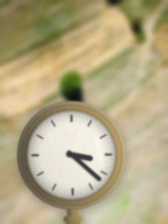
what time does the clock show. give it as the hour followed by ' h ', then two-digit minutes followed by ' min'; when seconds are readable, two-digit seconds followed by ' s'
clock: 3 h 22 min
